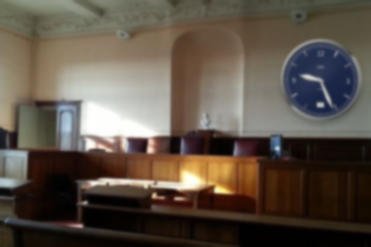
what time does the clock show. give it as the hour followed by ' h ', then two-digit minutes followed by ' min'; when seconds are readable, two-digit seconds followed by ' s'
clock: 9 h 26 min
